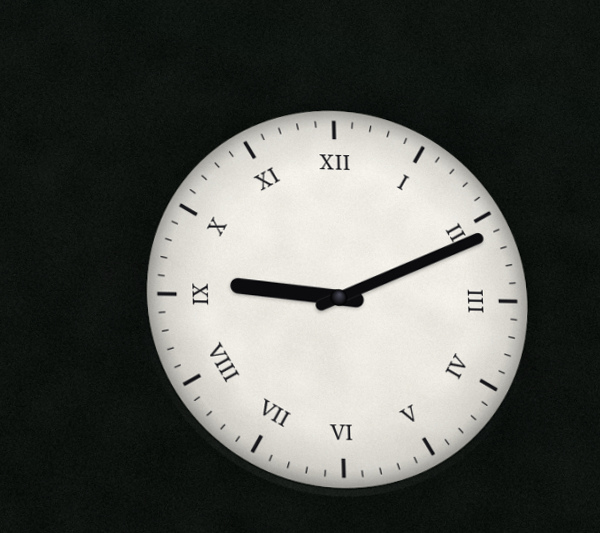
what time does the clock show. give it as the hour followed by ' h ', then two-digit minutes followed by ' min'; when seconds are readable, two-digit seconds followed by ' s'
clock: 9 h 11 min
